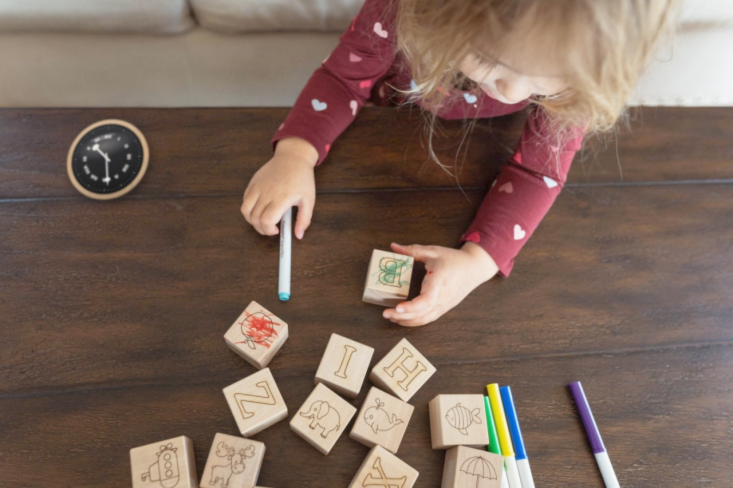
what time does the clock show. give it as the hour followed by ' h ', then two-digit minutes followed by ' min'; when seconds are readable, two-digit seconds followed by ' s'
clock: 10 h 29 min
